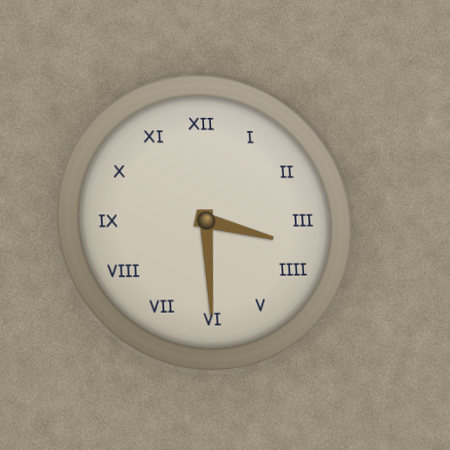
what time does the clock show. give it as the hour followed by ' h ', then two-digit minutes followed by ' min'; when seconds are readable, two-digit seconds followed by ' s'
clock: 3 h 30 min
